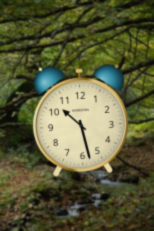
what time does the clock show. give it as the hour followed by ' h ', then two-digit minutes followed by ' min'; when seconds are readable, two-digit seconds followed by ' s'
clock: 10 h 28 min
